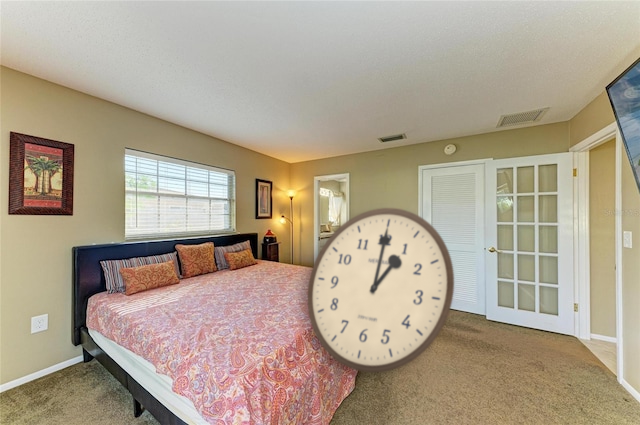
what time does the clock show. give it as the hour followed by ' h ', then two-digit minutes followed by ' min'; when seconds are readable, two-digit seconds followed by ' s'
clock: 1 h 00 min
